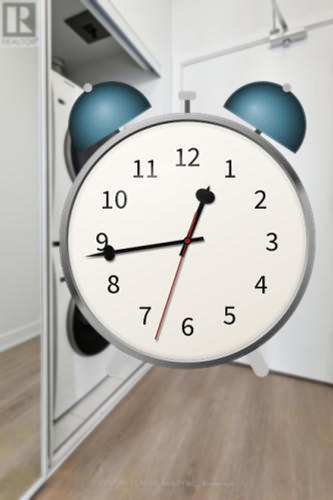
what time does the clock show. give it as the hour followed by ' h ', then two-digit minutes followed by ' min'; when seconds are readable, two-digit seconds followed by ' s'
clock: 12 h 43 min 33 s
